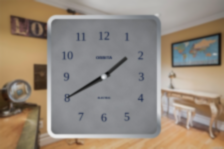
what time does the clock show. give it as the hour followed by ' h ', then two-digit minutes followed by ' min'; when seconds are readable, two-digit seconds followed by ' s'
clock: 1 h 40 min
